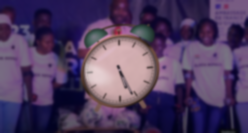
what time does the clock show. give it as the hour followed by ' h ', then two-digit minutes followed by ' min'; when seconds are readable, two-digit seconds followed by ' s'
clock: 5 h 26 min
